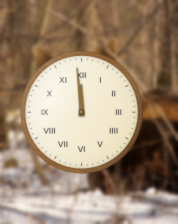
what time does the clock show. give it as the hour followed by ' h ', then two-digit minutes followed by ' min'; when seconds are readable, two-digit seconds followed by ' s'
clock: 11 h 59 min
